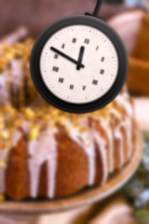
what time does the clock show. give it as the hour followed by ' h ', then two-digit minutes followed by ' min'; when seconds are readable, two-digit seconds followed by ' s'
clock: 11 h 47 min
